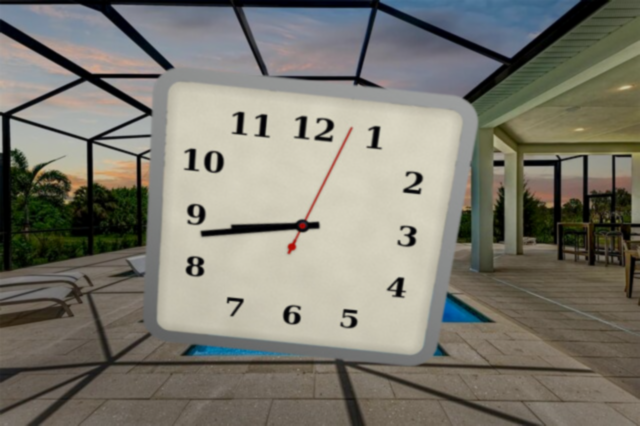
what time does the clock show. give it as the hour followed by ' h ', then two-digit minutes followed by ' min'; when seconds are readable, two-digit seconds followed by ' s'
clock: 8 h 43 min 03 s
